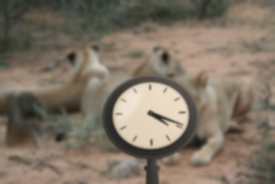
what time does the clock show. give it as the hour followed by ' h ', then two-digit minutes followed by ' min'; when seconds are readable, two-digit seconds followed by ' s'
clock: 4 h 19 min
